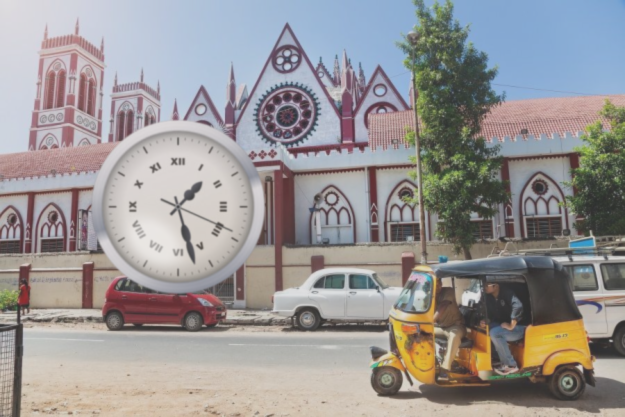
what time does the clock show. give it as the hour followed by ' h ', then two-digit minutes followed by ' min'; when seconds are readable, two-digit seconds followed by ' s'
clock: 1 h 27 min 19 s
